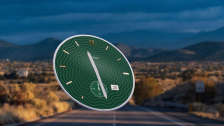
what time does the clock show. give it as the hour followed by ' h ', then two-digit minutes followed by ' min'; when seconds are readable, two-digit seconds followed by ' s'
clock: 11 h 28 min
